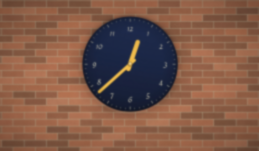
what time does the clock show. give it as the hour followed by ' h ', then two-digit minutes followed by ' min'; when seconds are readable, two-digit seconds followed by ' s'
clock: 12 h 38 min
